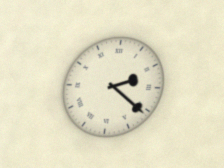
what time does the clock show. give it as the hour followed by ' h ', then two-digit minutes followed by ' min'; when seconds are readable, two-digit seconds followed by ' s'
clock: 2 h 21 min
